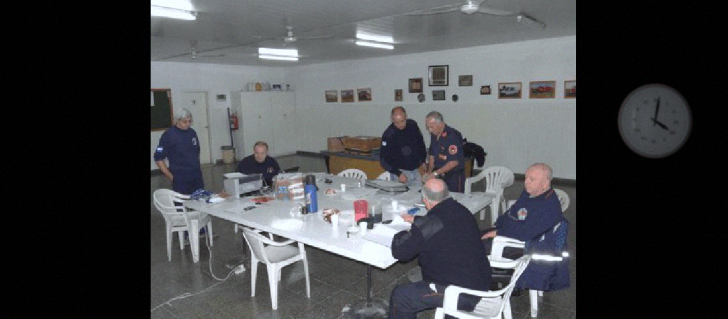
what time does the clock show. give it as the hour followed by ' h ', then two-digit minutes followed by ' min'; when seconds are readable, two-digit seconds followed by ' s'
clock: 4 h 01 min
